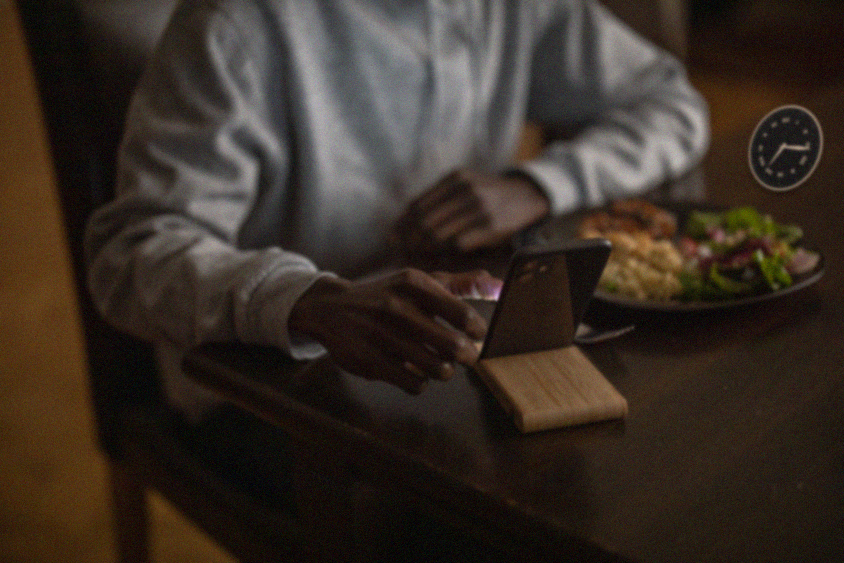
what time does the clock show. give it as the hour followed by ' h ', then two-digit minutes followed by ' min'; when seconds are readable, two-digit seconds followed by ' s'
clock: 7 h 16 min
